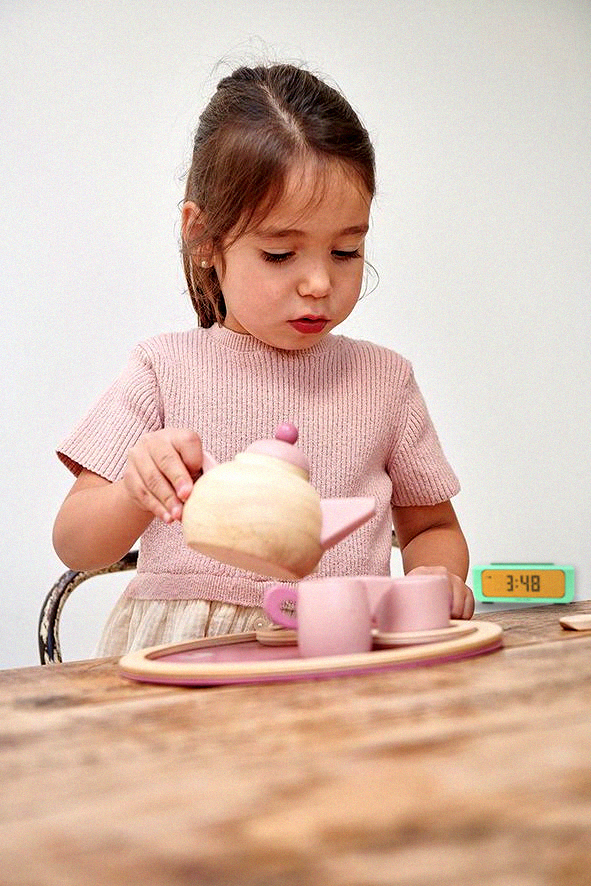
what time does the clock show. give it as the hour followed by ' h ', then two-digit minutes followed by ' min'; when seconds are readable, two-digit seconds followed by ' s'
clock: 3 h 48 min
